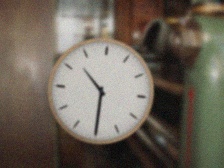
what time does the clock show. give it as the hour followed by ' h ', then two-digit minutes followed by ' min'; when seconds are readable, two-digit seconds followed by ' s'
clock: 10 h 30 min
